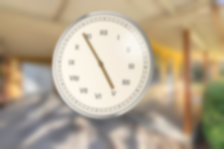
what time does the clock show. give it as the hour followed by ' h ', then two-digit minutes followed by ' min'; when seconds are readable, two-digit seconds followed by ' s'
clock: 4 h 54 min
